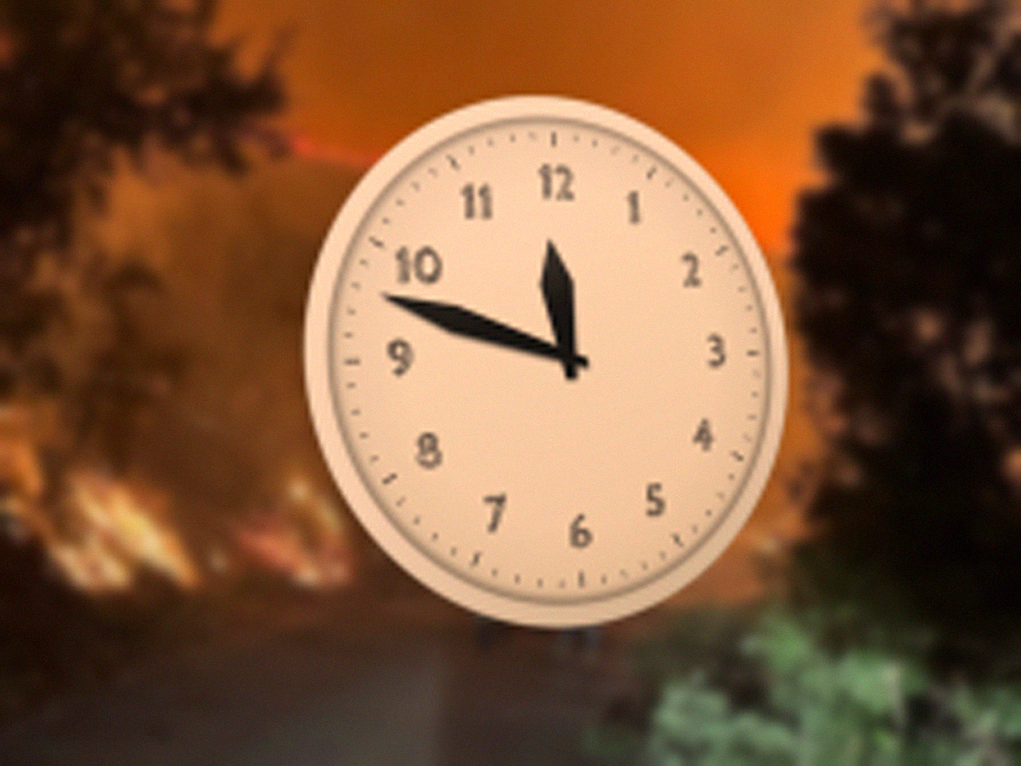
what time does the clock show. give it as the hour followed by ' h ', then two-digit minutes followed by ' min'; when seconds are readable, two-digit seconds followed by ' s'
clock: 11 h 48 min
